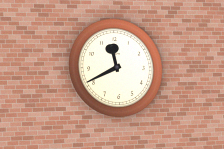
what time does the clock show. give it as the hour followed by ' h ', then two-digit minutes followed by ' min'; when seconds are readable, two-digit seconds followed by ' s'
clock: 11 h 41 min
